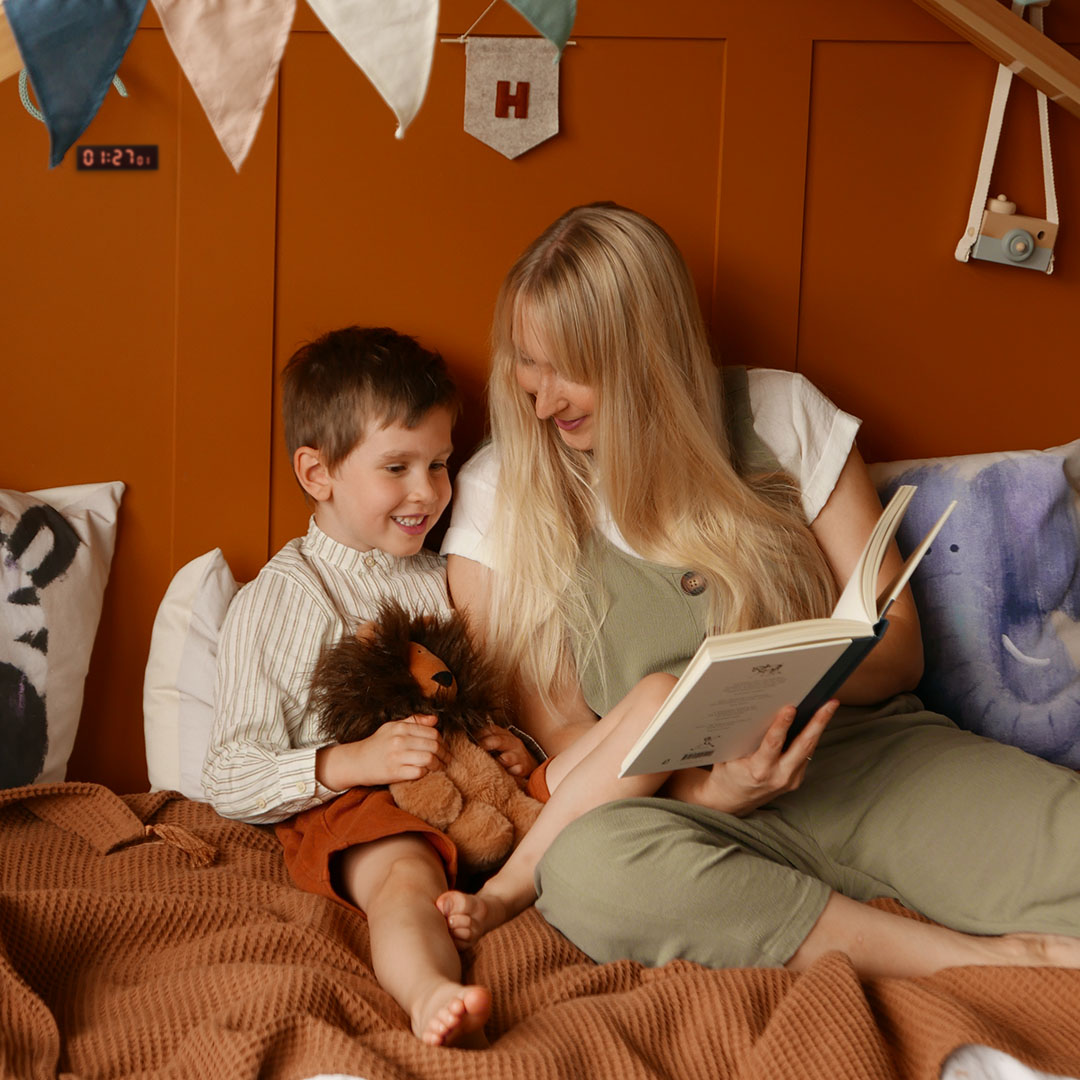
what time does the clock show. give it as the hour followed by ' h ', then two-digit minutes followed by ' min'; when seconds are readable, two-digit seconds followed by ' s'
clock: 1 h 27 min
